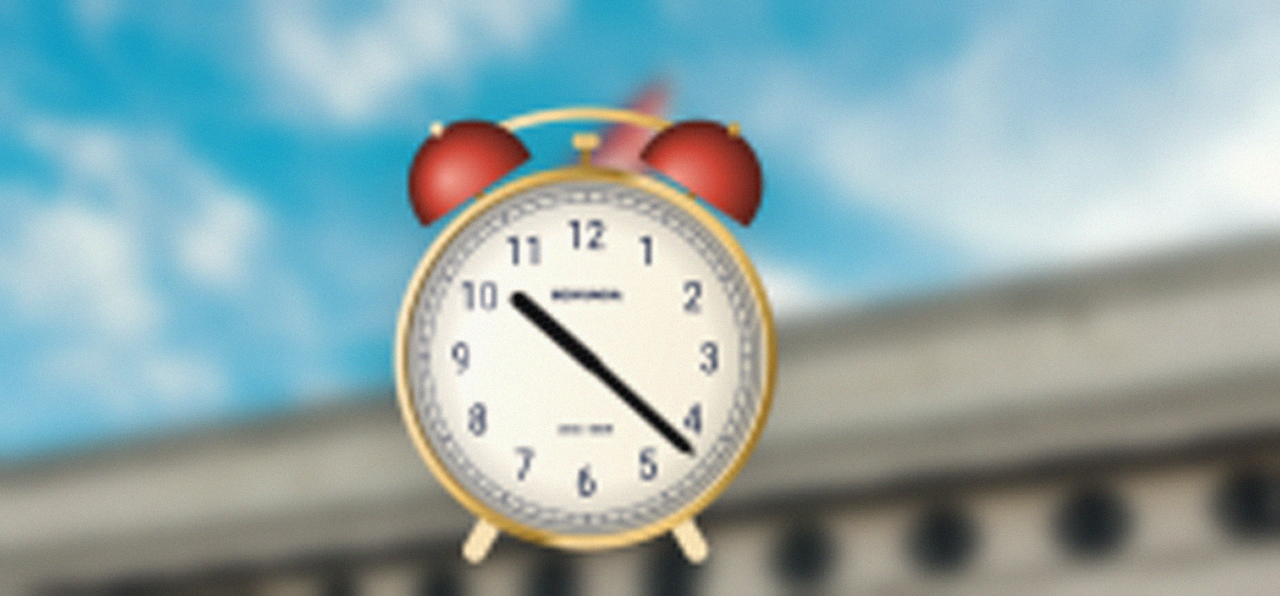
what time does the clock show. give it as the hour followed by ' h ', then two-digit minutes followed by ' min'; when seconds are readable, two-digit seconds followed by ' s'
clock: 10 h 22 min
